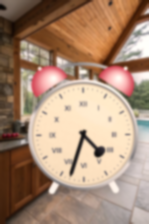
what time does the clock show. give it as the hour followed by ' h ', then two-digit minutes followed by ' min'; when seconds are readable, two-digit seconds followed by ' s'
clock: 4 h 33 min
